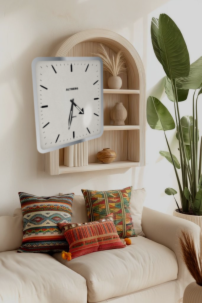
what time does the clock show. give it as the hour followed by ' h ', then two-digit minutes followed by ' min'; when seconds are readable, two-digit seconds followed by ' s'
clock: 4 h 32 min
